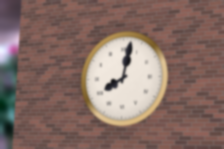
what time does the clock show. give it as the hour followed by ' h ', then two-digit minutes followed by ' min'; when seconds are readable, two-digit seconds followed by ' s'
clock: 8 h 02 min
